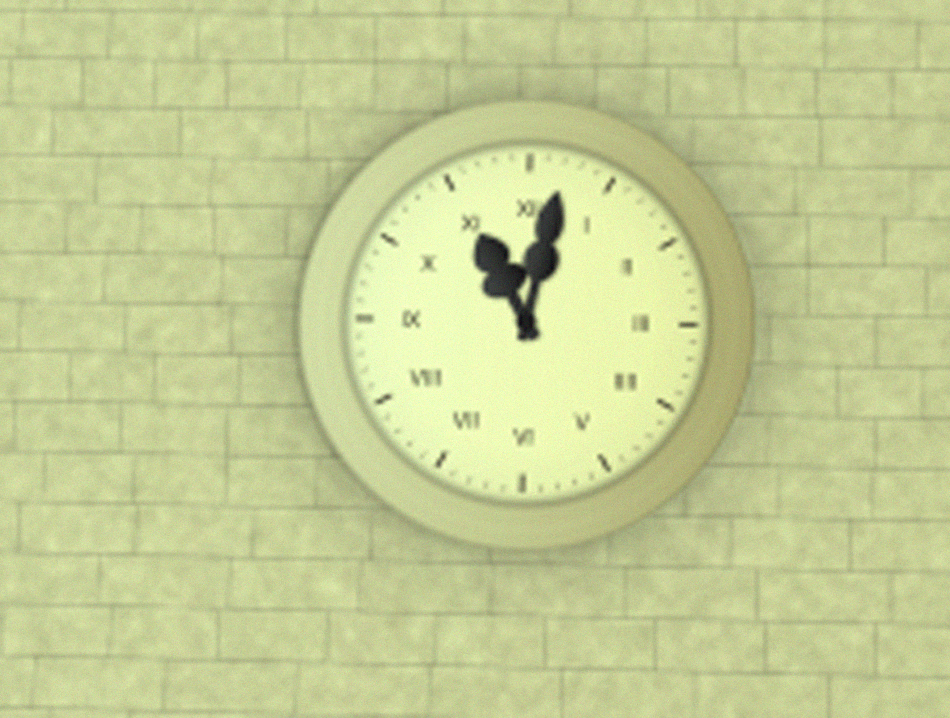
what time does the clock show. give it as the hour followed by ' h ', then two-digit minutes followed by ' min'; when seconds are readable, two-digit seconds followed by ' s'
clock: 11 h 02 min
